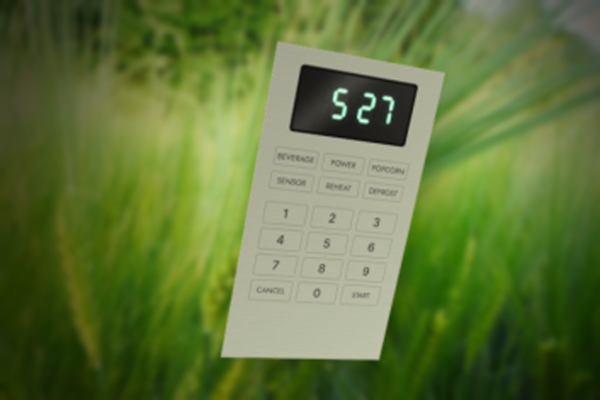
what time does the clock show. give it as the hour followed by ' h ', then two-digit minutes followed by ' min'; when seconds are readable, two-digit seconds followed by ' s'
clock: 5 h 27 min
